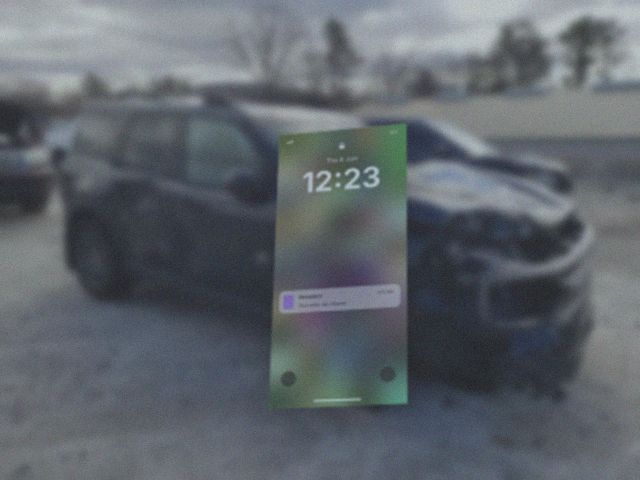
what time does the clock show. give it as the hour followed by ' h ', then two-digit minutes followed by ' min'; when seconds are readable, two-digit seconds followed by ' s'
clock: 12 h 23 min
